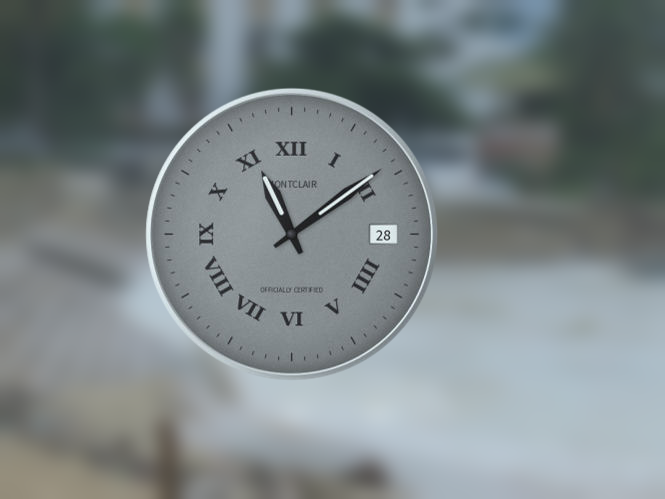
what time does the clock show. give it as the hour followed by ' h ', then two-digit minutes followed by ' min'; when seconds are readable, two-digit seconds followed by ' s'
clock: 11 h 09 min
